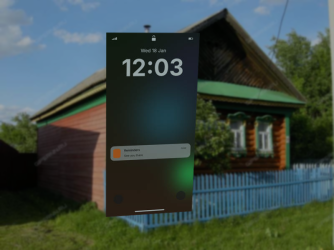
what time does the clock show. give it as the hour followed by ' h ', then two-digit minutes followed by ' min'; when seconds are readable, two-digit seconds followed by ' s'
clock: 12 h 03 min
